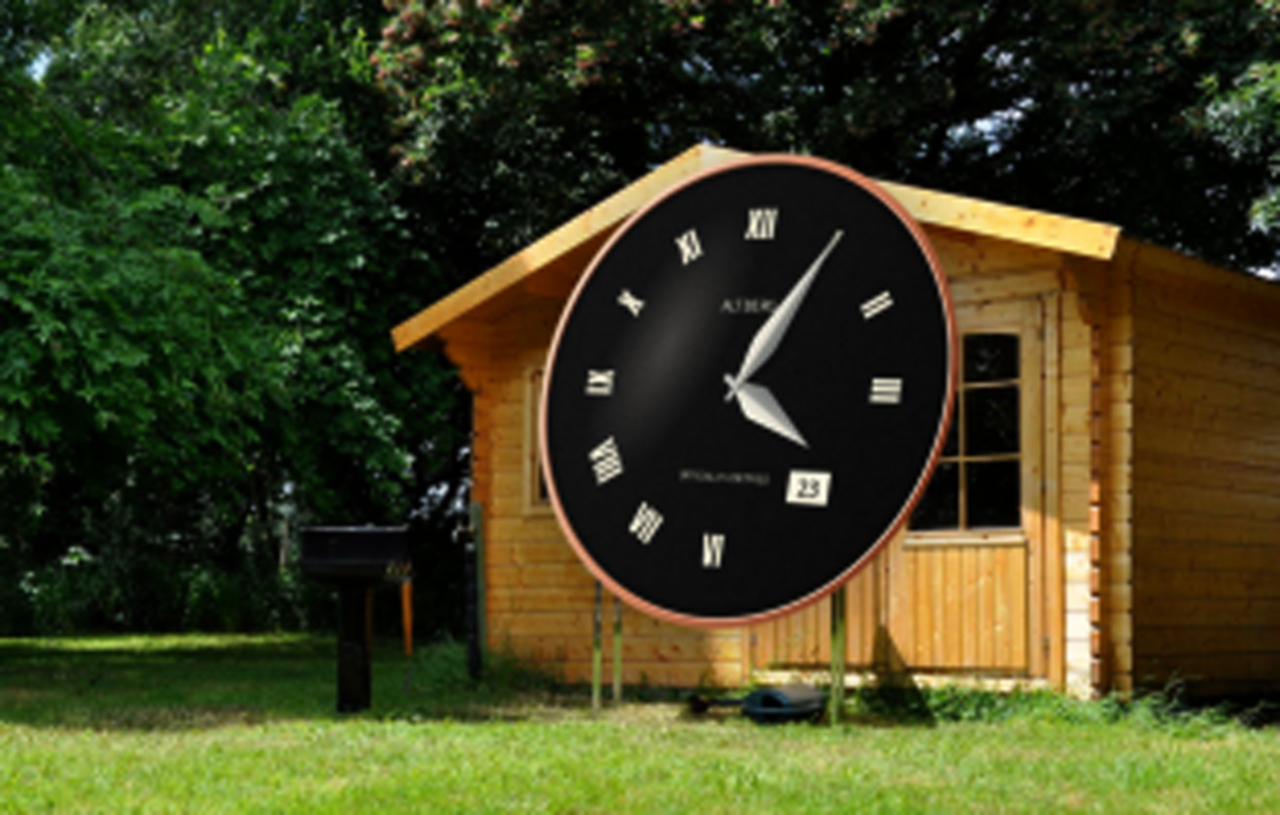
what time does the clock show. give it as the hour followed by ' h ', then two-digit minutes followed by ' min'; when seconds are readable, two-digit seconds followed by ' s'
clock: 4 h 05 min
